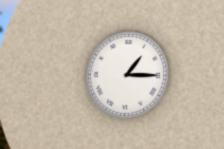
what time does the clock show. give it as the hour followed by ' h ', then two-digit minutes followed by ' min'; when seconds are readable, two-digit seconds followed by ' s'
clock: 1 h 15 min
